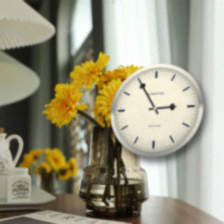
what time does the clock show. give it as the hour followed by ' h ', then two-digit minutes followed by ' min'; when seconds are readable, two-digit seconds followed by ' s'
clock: 2 h 55 min
